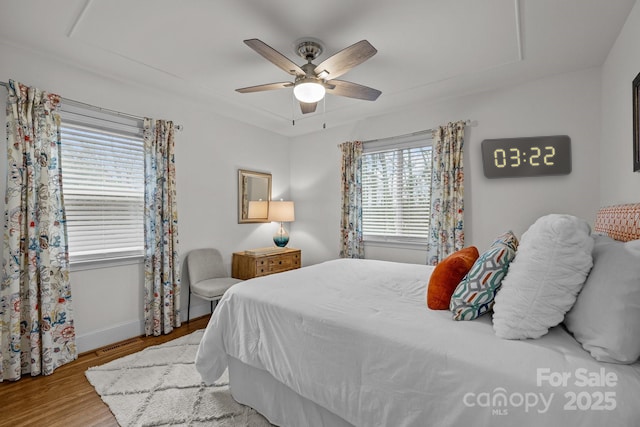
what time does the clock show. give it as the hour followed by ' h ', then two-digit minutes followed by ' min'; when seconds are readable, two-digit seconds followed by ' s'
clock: 3 h 22 min
